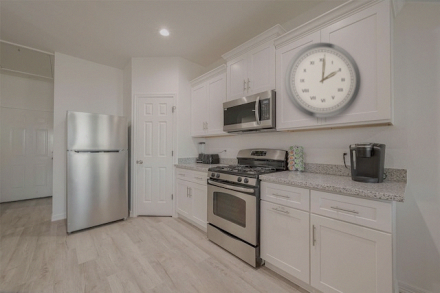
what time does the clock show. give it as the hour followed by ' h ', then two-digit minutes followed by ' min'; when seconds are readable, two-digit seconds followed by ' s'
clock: 2 h 01 min
